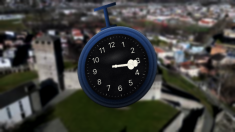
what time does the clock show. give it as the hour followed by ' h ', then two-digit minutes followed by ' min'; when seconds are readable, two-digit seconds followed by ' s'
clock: 3 h 16 min
